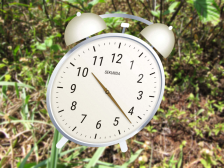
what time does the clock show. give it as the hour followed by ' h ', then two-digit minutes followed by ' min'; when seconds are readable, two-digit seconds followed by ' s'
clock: 10 h 22 min
